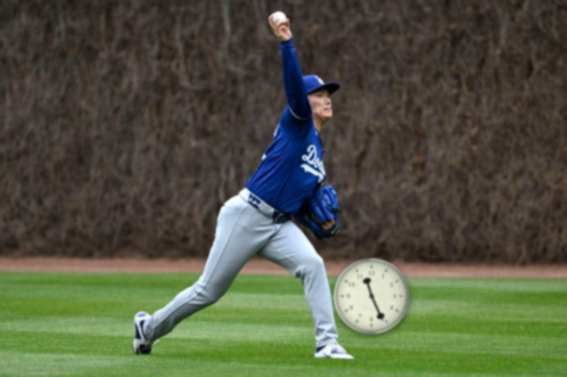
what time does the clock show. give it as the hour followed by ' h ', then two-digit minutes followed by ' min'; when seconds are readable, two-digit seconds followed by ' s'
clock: 11 h 26 min
